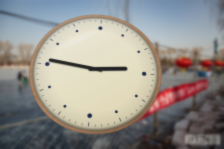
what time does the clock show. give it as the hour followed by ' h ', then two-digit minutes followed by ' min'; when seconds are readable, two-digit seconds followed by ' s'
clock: 2 h 46 min
